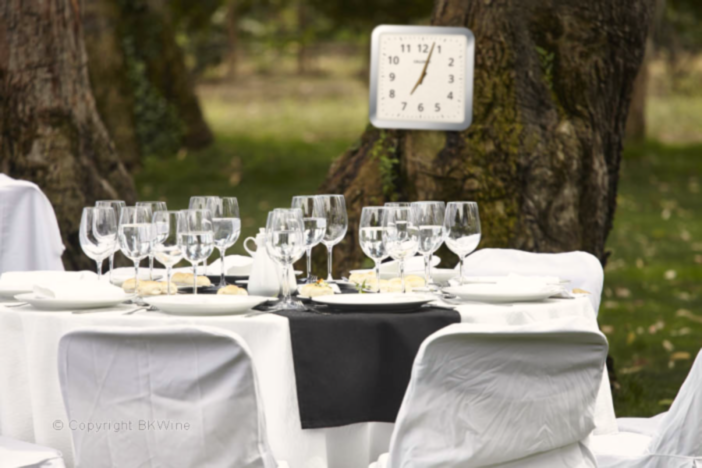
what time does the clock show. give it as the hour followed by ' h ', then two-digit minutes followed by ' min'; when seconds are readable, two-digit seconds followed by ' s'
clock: 7 h 03 min
